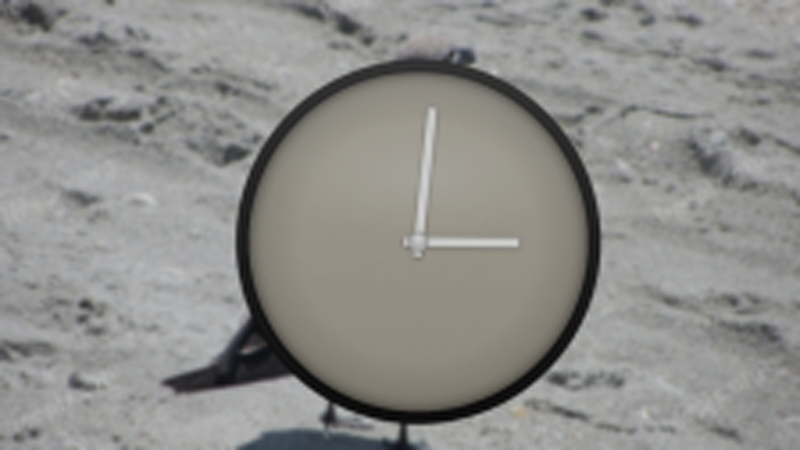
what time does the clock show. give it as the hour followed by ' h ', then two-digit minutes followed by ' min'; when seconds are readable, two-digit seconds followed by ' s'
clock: 3 h 01 min
